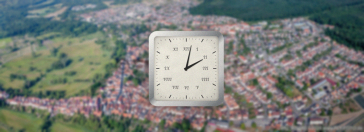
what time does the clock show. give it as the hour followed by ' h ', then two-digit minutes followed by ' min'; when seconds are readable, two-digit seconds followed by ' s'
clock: 2 h 02 min
